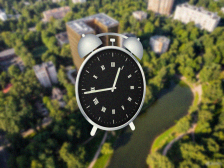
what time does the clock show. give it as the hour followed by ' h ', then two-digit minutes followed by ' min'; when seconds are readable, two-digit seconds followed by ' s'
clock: 12 h 44 min
